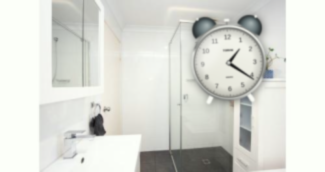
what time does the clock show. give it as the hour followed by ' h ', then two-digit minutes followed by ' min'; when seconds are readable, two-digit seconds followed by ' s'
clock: 1 h 21 min
